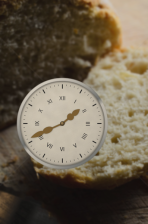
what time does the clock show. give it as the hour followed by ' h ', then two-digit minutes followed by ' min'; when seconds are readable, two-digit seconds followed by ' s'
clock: 1 h 41 min
